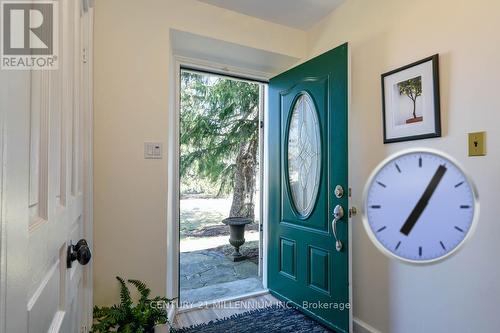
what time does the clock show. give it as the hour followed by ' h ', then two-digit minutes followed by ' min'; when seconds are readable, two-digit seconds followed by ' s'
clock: 7 h 05 min
